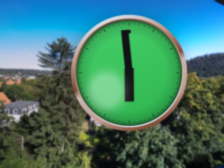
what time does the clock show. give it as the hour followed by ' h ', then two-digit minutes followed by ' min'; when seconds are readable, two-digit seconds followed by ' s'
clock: 5 h 59 min
